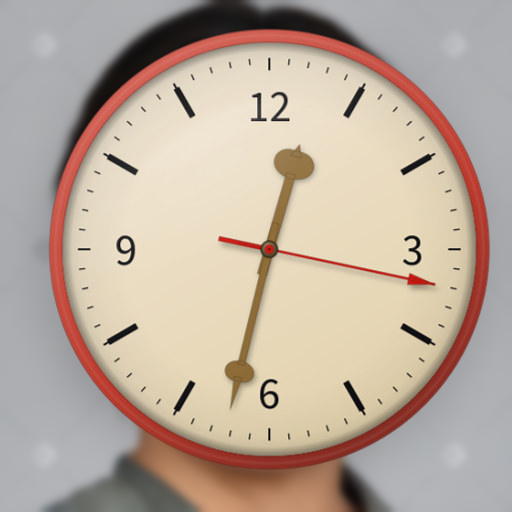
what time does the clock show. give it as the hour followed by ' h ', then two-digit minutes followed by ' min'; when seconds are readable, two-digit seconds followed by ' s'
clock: 12 h 32 min 17 s
